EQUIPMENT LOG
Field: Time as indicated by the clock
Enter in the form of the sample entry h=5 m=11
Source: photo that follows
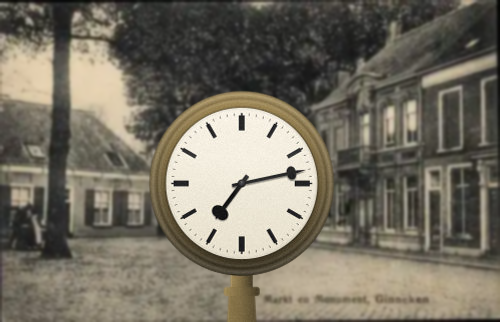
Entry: h=7 m=13
